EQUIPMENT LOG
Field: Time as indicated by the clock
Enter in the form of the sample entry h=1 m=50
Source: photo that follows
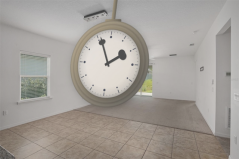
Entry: h=1 m=56
